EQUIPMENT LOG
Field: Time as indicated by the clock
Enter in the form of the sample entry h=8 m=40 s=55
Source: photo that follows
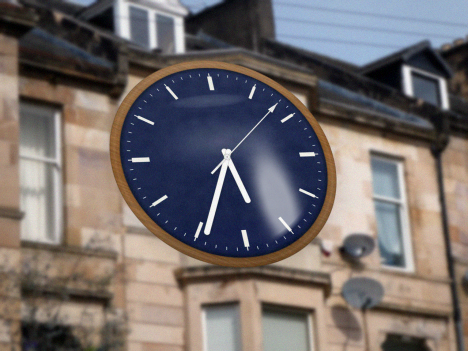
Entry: h=5 m=34 s=8
